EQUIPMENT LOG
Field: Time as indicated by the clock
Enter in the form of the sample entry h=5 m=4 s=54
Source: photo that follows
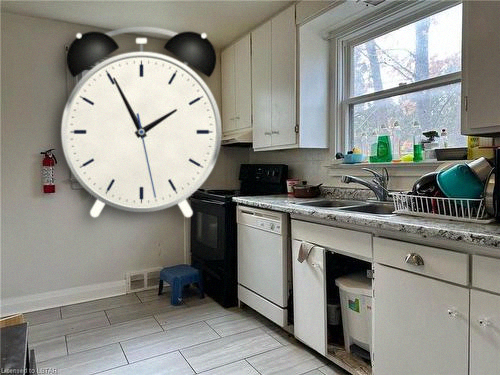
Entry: h=1 m=55 s=28
